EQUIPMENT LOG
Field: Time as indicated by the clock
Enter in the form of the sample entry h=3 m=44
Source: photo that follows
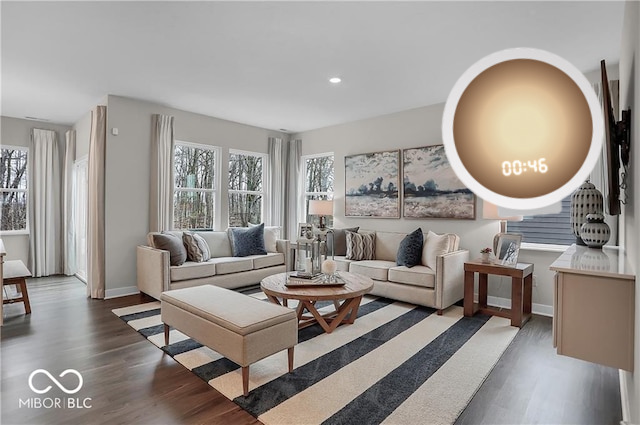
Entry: h=0 m=46
